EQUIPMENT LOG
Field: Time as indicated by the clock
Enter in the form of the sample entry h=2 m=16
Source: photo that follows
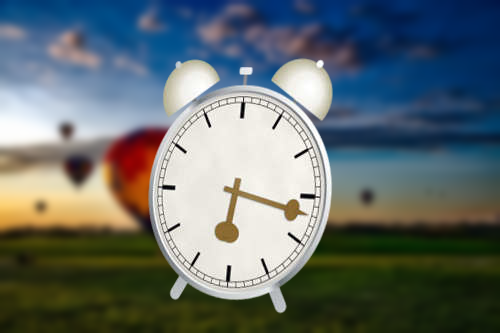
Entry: h=6 m=17
